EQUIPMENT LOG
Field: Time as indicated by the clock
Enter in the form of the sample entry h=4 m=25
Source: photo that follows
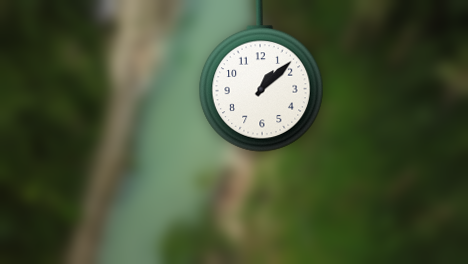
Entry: h=1 m=8
